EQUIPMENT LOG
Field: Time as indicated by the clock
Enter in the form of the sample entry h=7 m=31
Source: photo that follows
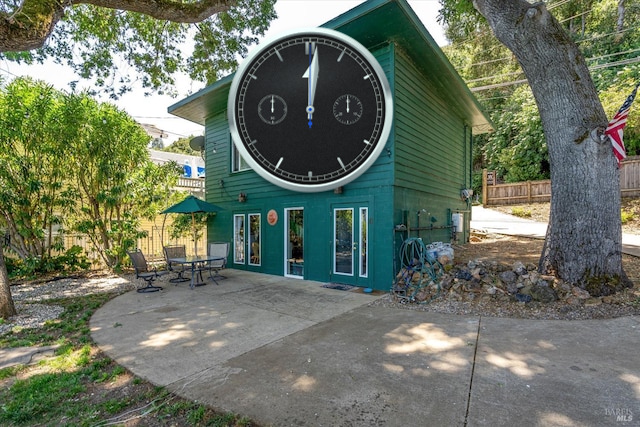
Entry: h=12 m=1
